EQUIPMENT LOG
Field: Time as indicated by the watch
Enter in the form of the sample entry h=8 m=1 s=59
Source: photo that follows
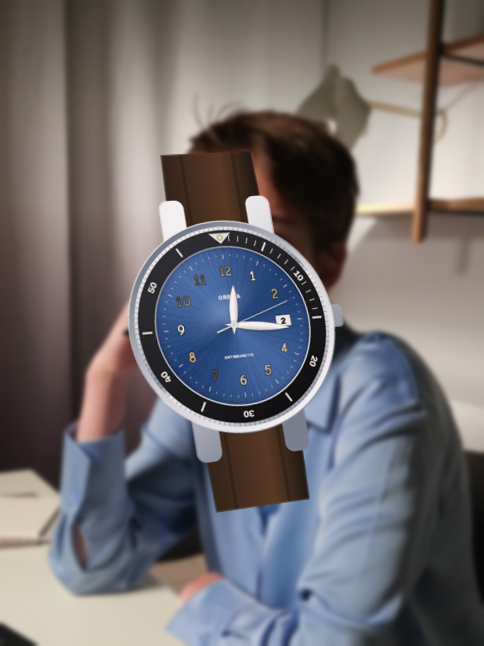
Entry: h=12 m=16 s=12
